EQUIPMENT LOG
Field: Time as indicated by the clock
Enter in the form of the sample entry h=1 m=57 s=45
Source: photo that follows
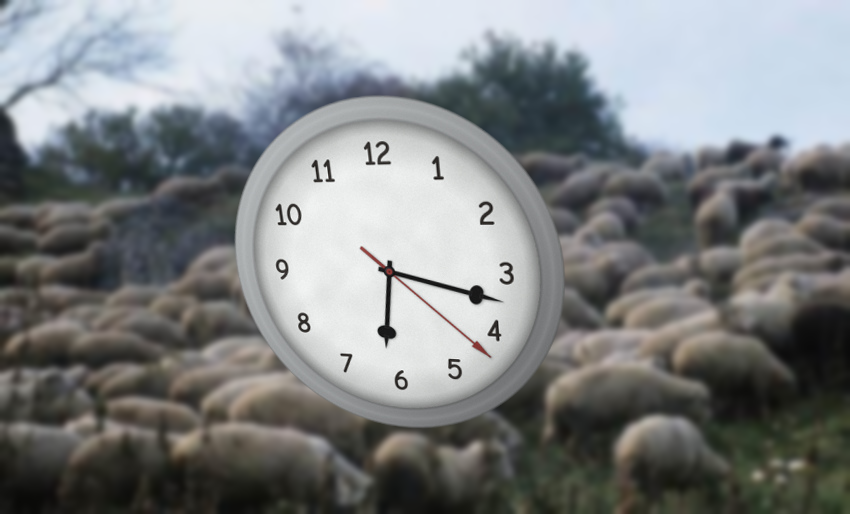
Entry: h=6 m=17 s=22
